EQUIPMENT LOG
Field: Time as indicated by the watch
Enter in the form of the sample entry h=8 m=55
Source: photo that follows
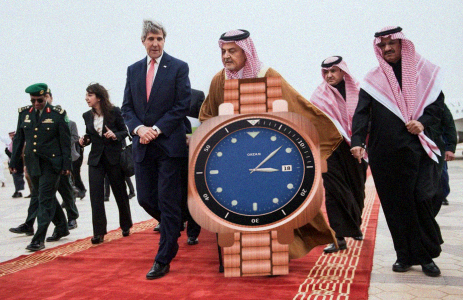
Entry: h=3 m=8
